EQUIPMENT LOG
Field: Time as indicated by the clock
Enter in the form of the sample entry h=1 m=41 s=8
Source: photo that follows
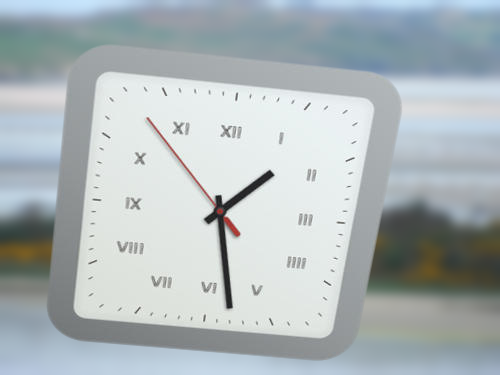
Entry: h=1 m=27 s=53
